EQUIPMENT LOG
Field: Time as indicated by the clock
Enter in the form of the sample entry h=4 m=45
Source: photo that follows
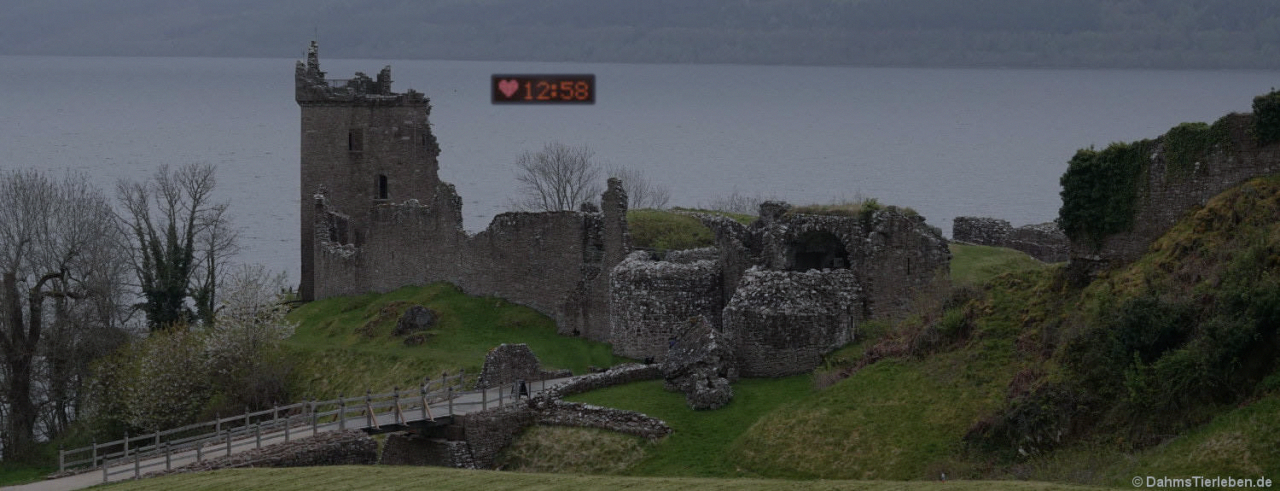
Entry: h=12 m=58
